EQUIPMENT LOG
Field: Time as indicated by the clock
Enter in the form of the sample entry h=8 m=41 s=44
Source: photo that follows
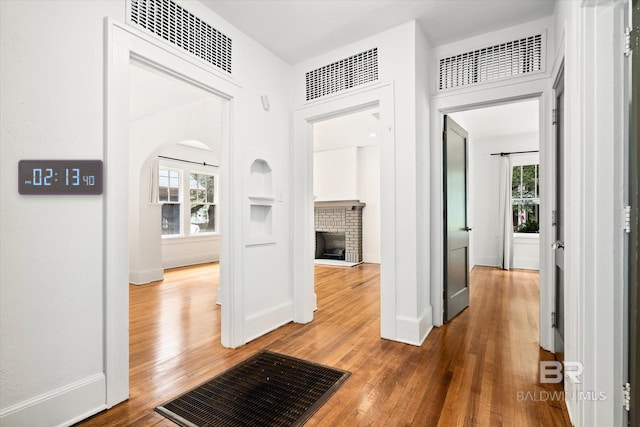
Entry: h=2 m=13 s=40
